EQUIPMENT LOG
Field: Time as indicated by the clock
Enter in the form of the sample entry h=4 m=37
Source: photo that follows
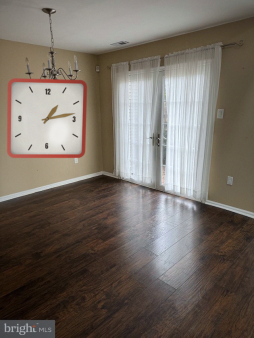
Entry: h=1 m=13
